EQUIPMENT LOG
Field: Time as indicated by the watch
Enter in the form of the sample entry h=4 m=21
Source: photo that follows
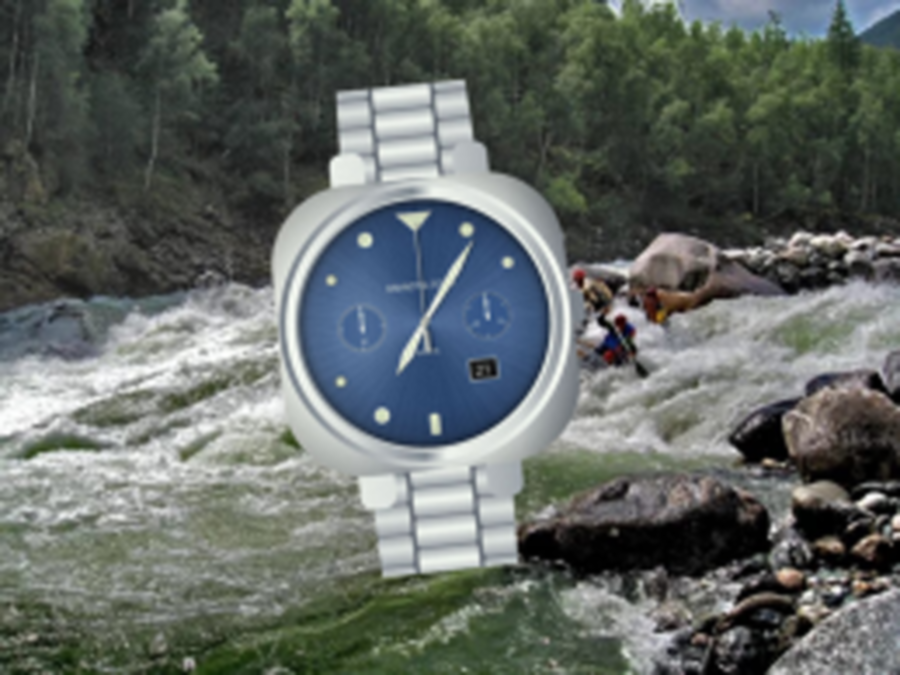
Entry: h=7 m=6
